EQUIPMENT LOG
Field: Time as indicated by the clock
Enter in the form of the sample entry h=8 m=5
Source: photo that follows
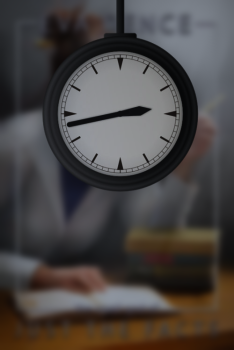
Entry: h=2 m=43
